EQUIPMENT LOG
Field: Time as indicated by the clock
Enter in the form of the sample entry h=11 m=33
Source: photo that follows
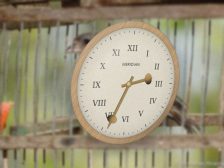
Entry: h=2 m=34
